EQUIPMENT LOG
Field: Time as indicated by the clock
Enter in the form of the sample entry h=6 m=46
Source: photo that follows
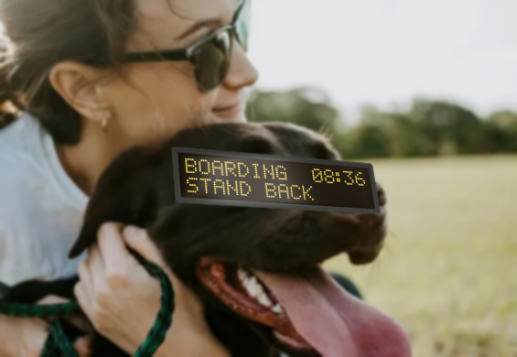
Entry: h=8 m=36
